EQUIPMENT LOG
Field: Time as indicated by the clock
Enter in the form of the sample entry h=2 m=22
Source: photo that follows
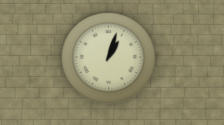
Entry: h=1 m=3
